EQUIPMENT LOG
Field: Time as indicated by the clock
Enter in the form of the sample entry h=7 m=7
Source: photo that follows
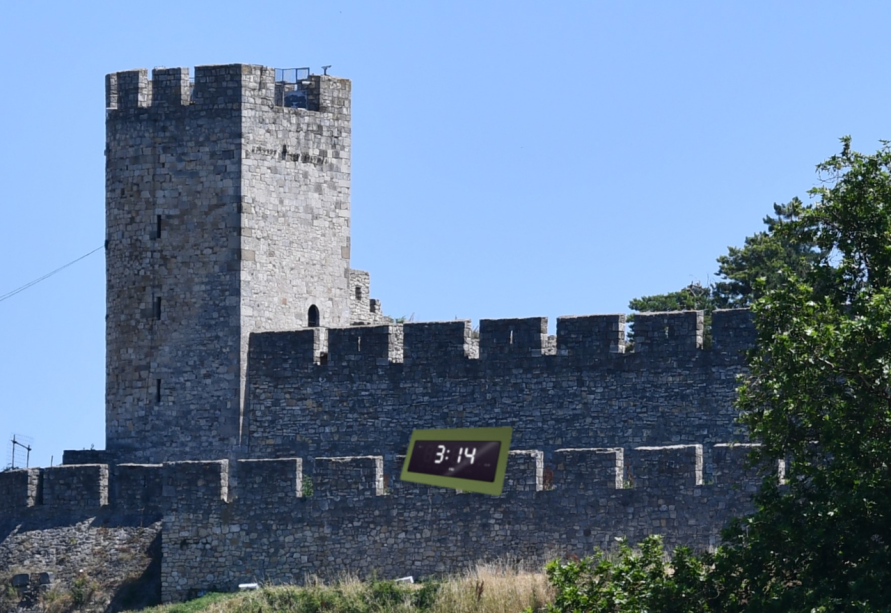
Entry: h=3 m=14
